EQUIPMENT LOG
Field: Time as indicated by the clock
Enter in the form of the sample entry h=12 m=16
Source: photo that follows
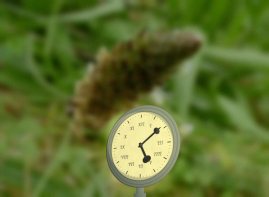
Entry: h=5 m=9
